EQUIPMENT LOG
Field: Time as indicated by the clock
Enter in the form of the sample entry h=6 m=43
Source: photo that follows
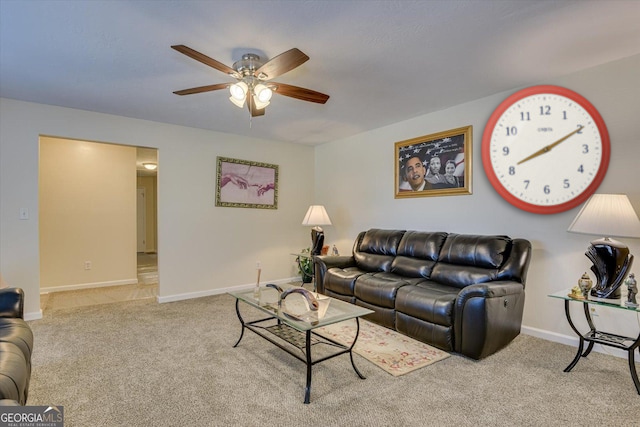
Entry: h=8 m=10
